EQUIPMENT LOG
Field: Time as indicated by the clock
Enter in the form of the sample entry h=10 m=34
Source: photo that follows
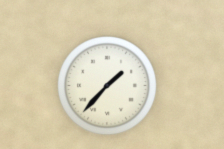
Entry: h=1 m=37
